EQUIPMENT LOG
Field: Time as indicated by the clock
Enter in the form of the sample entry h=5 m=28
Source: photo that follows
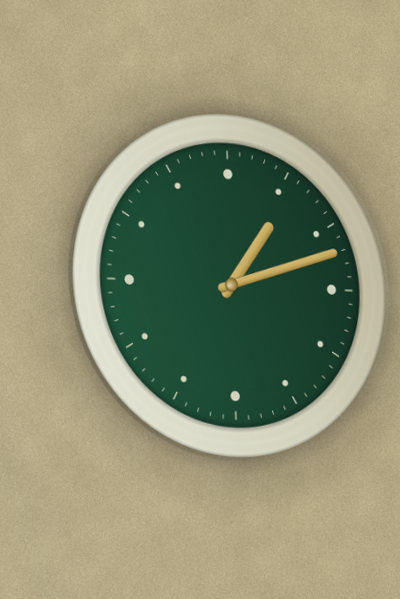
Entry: h=1 m=12
